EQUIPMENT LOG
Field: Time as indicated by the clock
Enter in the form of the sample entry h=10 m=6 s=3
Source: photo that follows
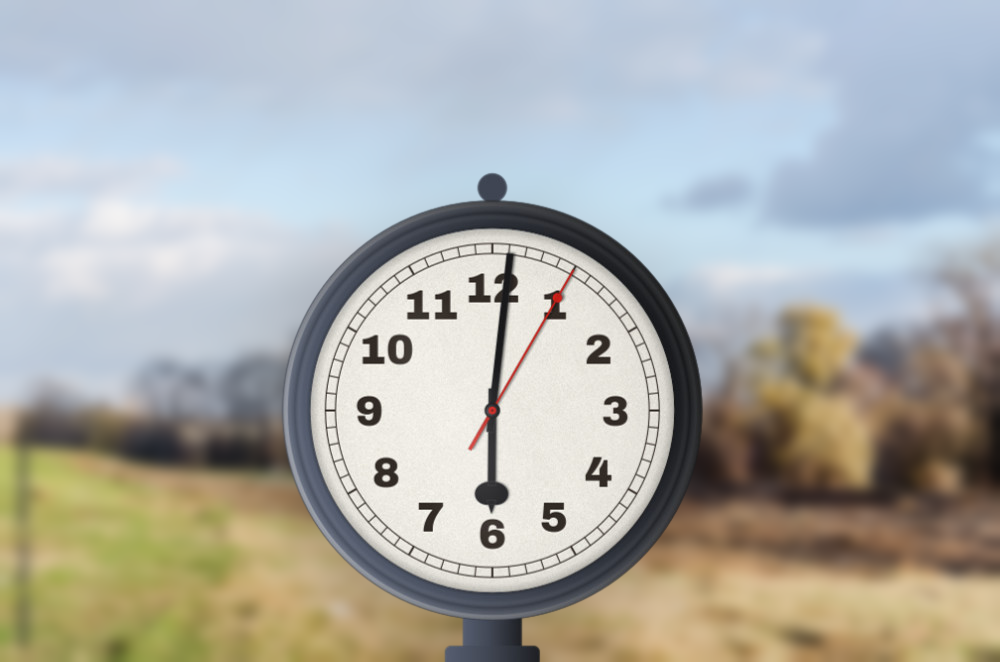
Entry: h=6 m=1 s=5
